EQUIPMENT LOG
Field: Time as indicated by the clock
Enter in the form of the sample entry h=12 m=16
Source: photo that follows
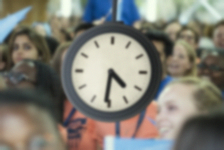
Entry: h=4 m=31
